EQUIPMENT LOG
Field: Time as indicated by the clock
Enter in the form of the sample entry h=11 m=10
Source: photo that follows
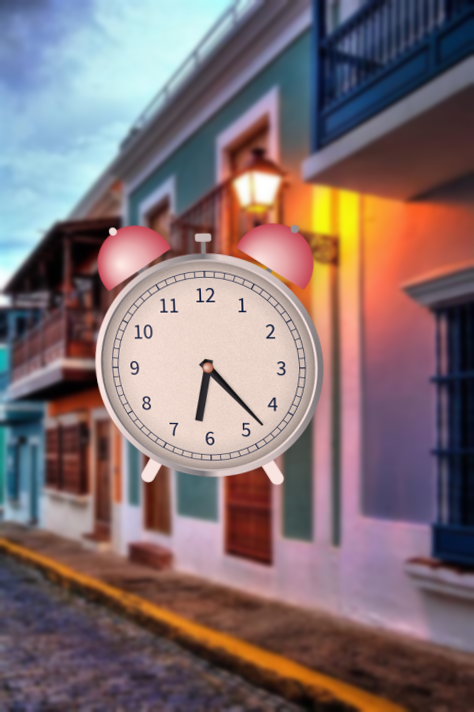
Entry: h=6 m=23
